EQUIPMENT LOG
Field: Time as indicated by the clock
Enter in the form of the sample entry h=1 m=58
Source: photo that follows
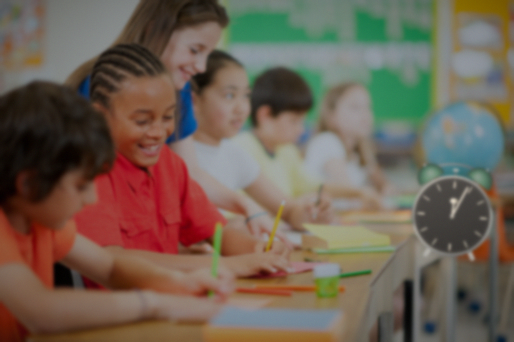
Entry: h=12 m=4
